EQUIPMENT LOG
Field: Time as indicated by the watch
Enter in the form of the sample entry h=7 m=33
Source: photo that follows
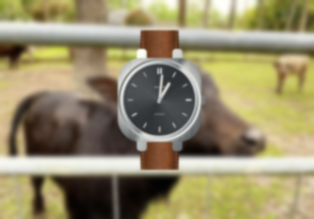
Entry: h=1 m=1
